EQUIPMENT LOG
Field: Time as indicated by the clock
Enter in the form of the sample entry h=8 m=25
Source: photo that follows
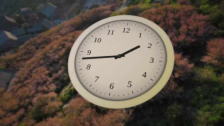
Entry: h=1 m=43
